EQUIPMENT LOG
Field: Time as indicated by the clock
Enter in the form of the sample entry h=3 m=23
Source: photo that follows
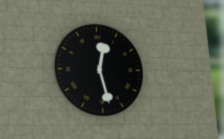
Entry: h=12 m=28
